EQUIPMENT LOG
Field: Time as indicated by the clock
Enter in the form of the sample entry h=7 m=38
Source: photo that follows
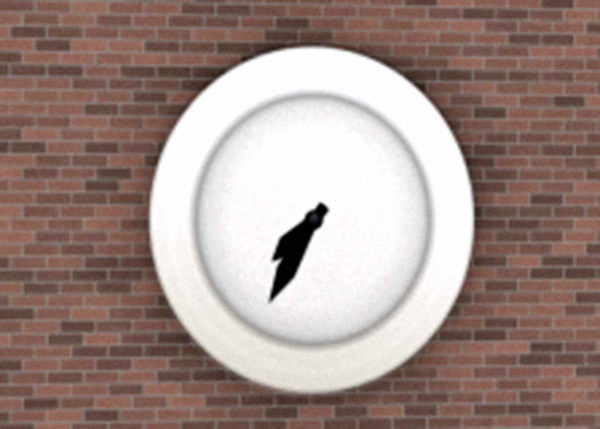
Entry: h=7 m=35
